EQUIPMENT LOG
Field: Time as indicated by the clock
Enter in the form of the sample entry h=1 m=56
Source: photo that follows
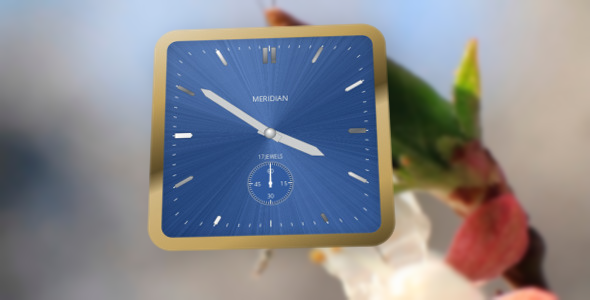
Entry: h=3 m=51
